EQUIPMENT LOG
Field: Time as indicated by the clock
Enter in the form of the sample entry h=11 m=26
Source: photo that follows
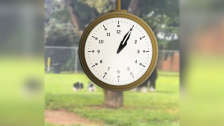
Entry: h=1 m=5
